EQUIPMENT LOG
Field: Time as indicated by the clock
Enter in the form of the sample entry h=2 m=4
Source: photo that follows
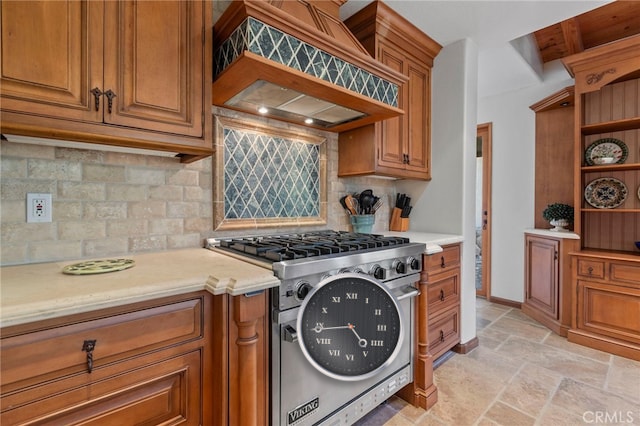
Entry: h=4 m=44
